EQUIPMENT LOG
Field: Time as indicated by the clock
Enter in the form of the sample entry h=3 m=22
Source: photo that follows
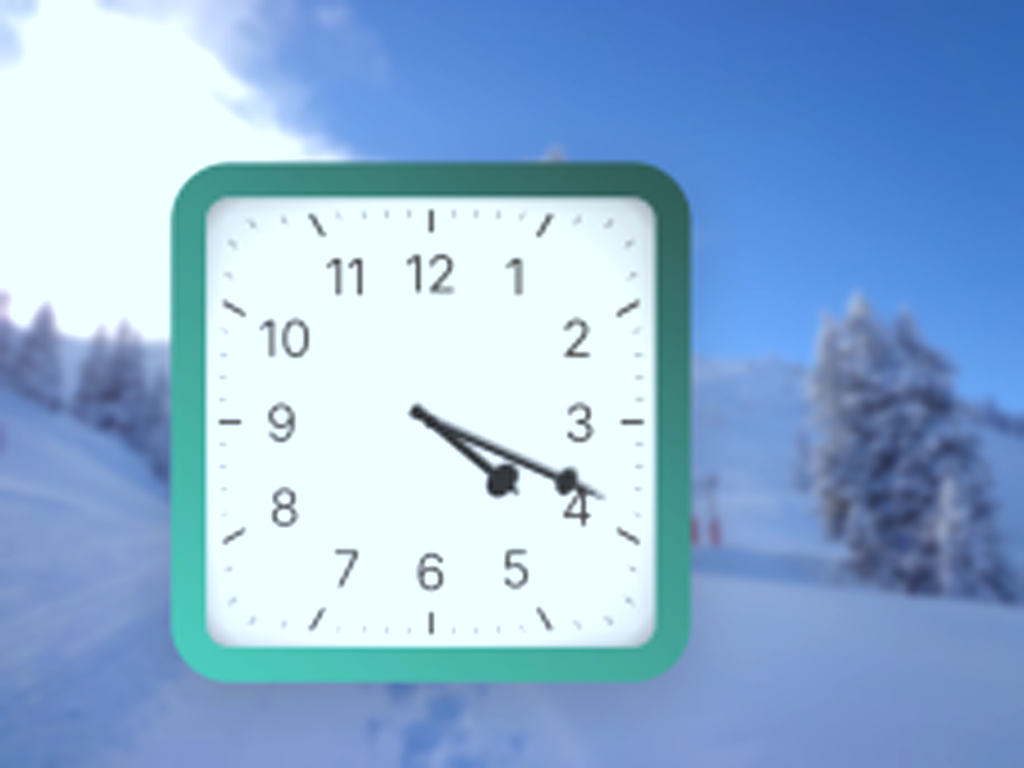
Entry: h=4 m=19
